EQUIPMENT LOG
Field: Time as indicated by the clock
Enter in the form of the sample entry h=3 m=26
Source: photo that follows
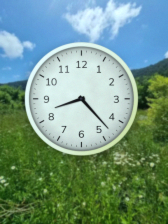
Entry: h=8 m=23
